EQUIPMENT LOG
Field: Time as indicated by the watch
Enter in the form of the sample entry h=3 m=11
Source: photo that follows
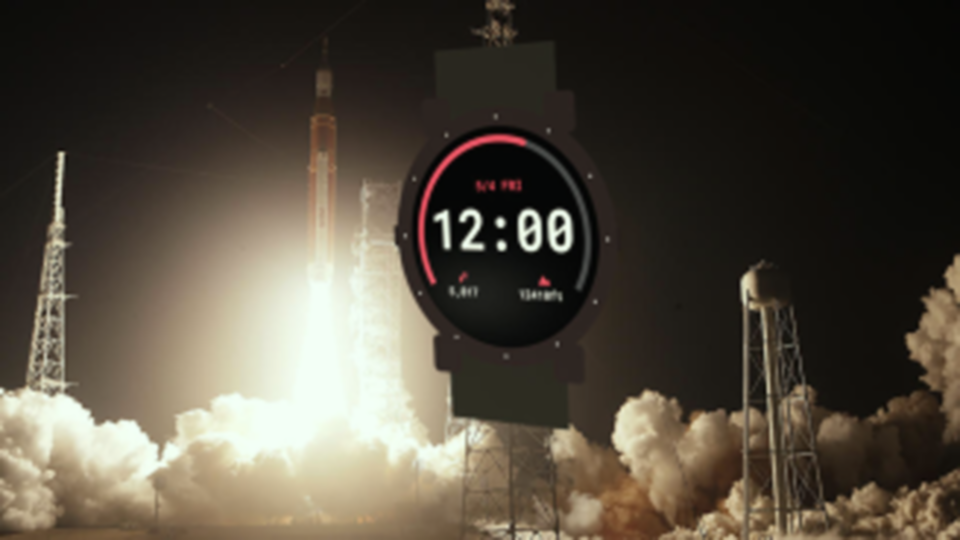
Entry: h=12 m=0
